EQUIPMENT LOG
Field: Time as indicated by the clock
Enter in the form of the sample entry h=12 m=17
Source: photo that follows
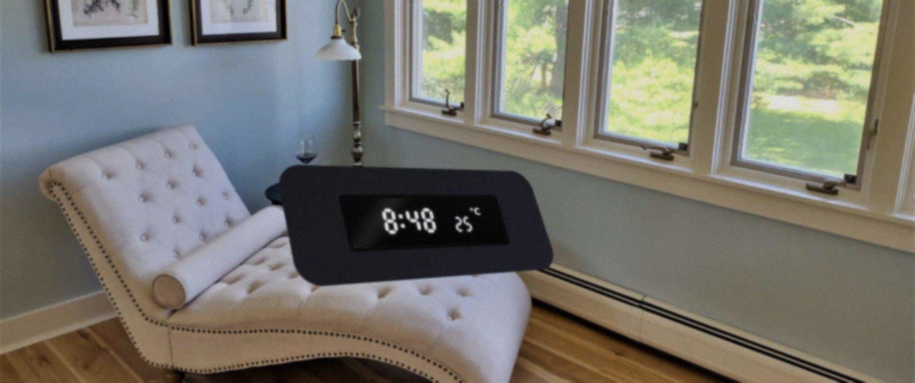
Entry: h=8 m=48
